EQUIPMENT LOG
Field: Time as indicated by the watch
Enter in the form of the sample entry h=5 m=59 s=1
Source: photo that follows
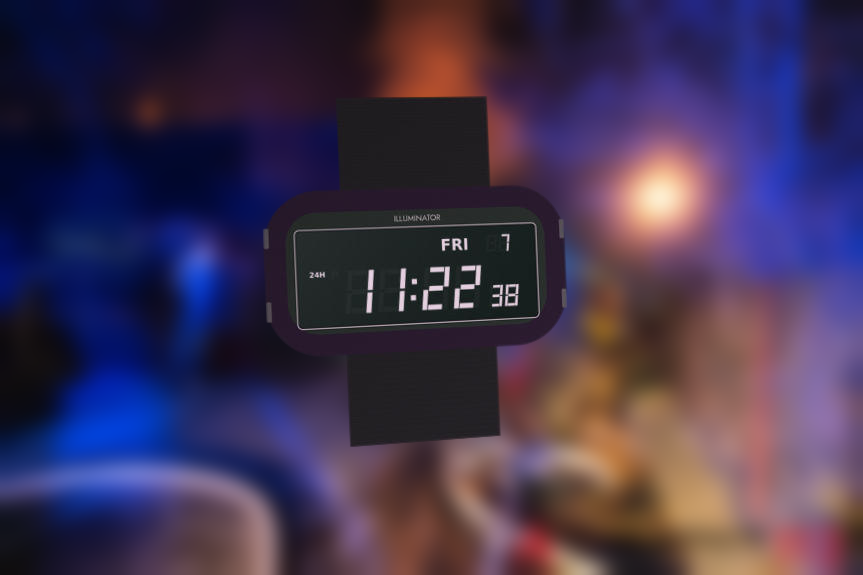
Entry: h=11 m=22 s=38
